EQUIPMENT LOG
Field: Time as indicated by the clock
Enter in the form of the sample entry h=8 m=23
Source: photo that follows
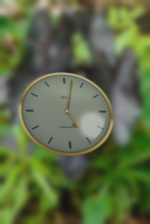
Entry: h=5 m=2
